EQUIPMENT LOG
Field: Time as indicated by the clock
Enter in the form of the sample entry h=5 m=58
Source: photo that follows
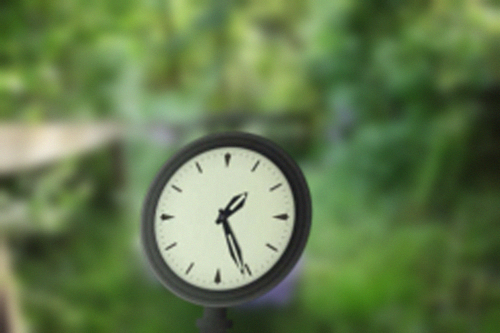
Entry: h=1 m=26
